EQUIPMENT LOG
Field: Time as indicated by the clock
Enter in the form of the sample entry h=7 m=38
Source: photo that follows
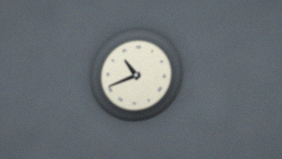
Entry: h=10 m=41
